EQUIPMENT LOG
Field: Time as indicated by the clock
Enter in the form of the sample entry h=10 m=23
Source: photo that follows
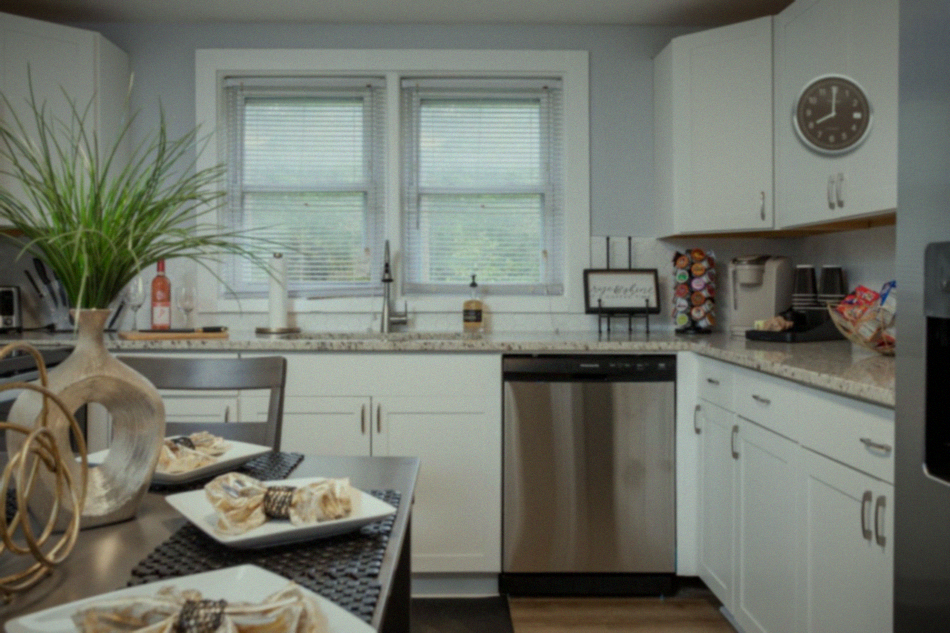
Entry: h=8 m=0
